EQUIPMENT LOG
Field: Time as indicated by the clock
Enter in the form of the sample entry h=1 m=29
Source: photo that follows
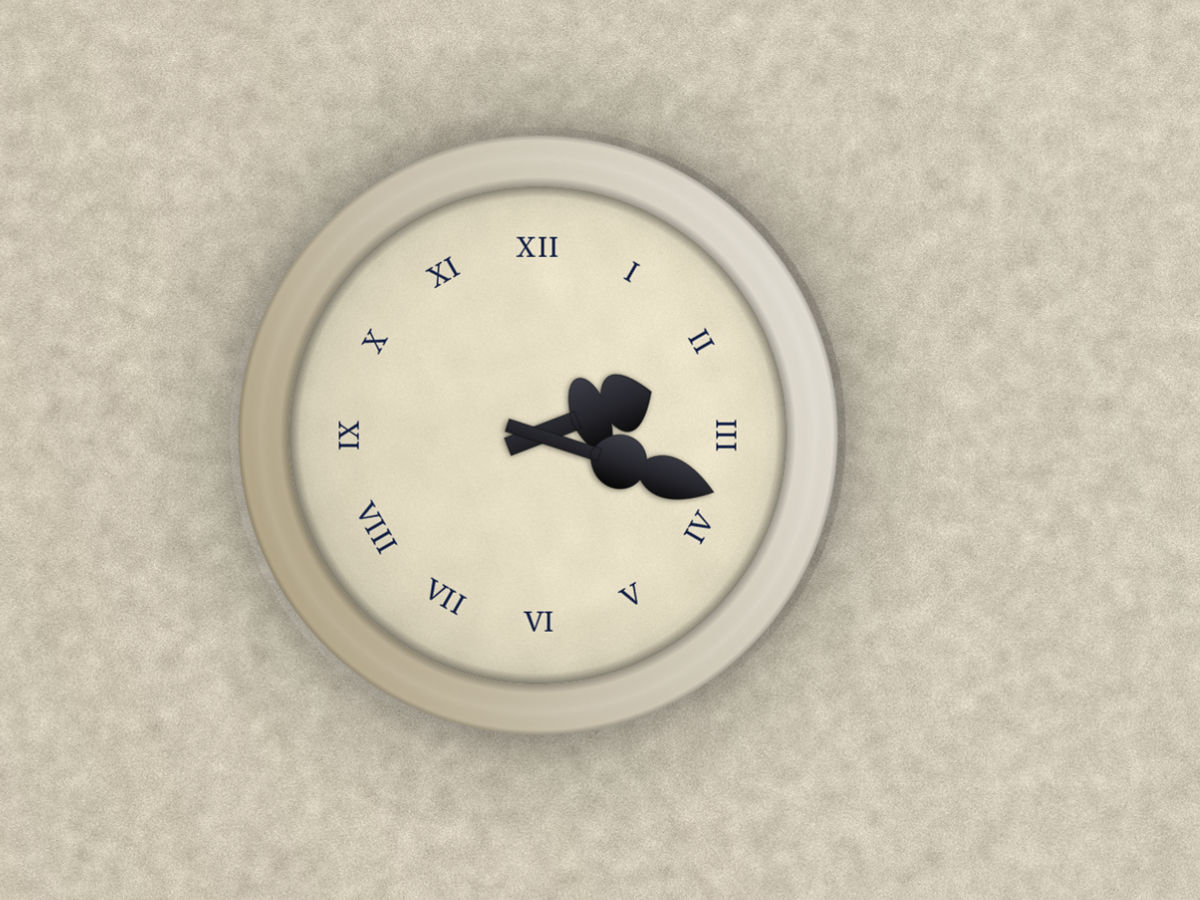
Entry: h=2 m=18
